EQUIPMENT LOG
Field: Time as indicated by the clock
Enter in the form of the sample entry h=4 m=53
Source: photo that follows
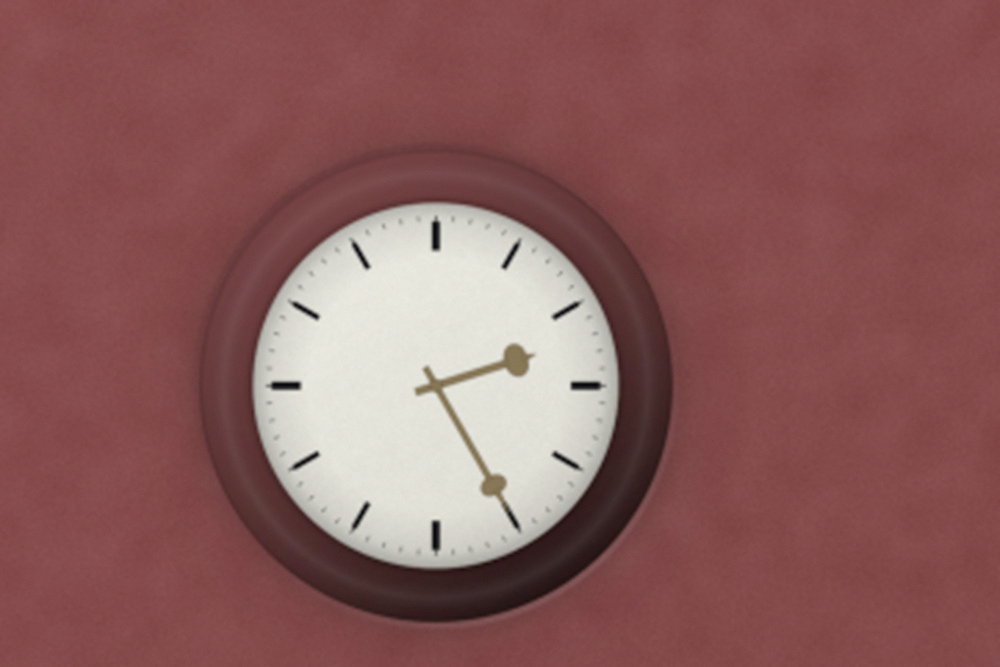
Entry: h=2 m=25
